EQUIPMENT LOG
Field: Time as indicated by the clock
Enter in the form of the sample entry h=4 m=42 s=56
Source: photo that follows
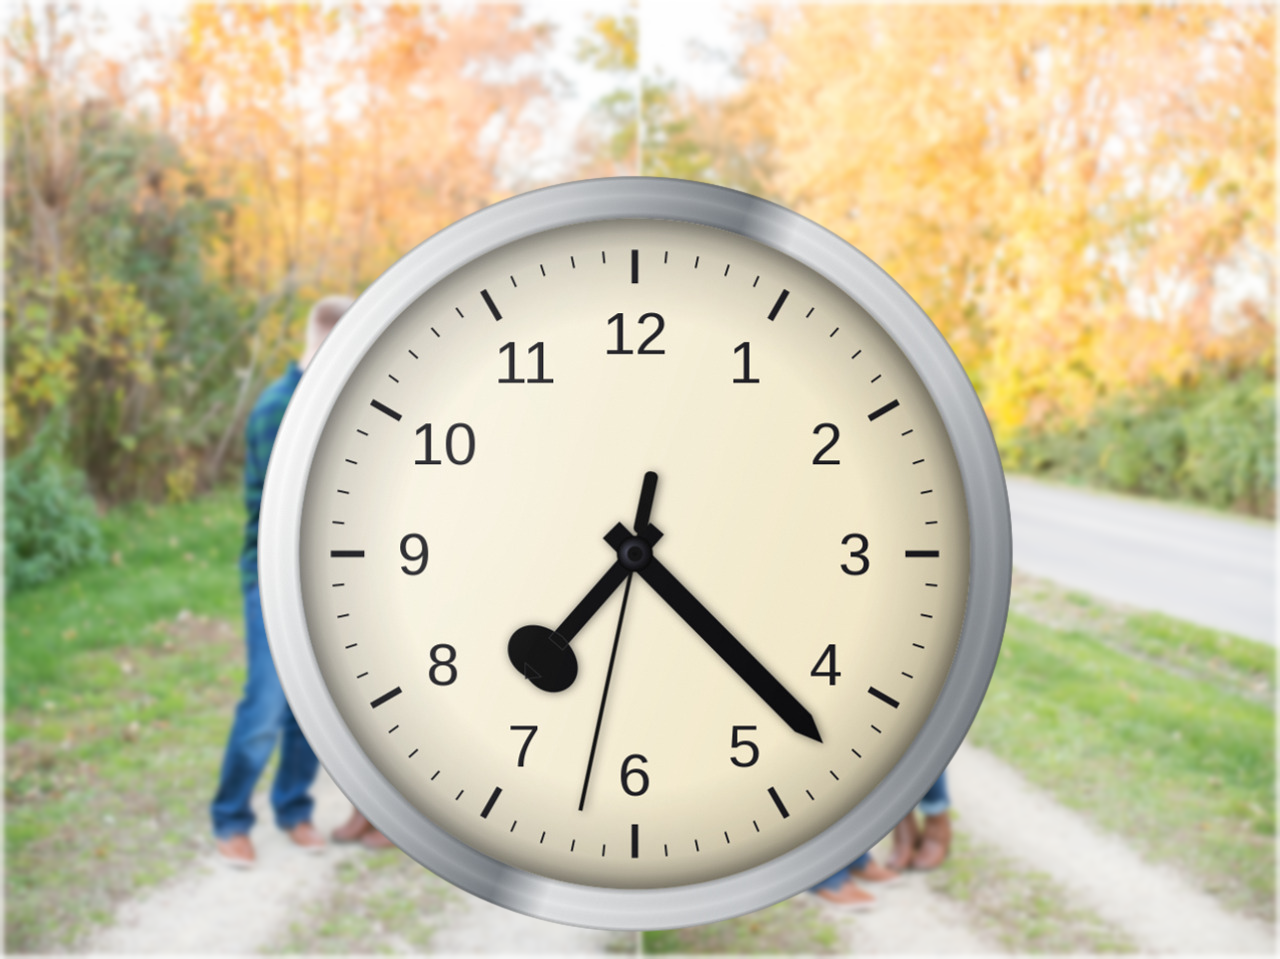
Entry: h=7 m=22 s=32
